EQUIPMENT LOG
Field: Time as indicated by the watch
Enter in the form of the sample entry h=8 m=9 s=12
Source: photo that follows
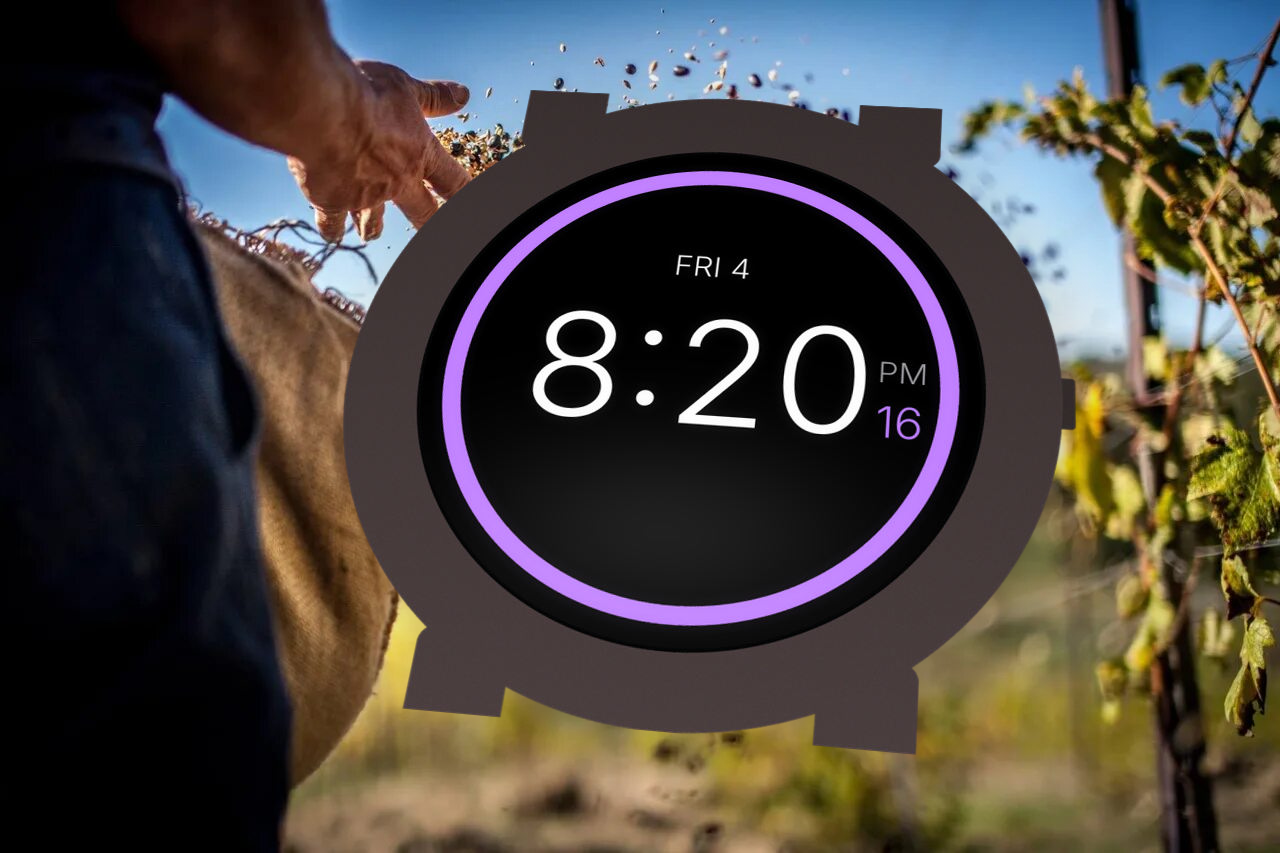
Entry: h=8 m=20 s=16
